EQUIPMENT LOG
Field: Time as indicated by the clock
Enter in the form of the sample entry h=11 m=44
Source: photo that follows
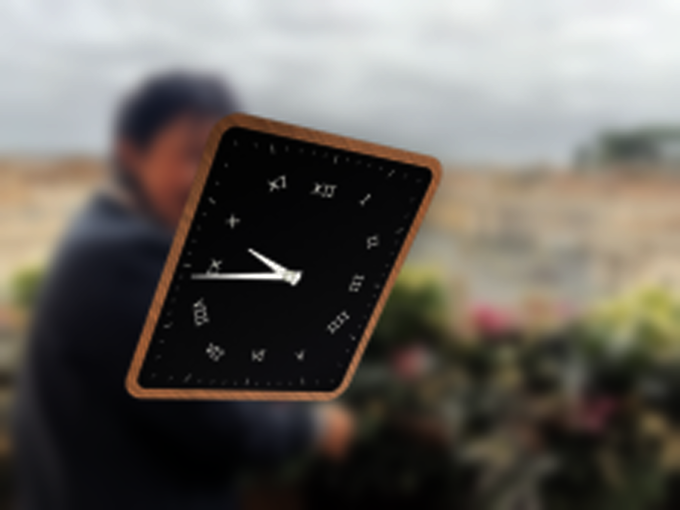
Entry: h=9 m=44
